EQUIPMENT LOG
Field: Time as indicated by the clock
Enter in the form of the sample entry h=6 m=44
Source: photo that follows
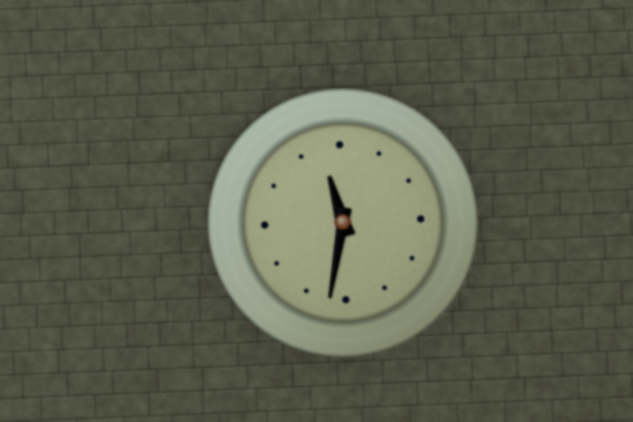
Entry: h=11 m=32
